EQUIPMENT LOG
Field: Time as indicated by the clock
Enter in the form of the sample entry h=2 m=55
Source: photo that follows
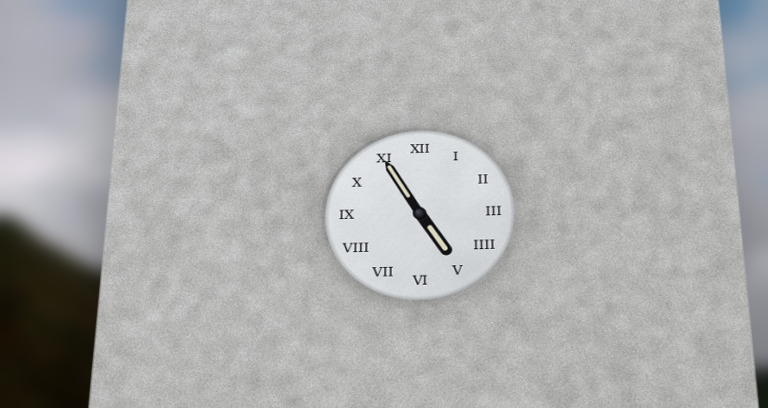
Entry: h=4 m=55
